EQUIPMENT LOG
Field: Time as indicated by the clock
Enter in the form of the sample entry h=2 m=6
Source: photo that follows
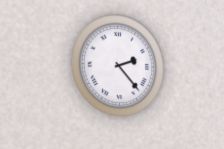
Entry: h=2 m=23
